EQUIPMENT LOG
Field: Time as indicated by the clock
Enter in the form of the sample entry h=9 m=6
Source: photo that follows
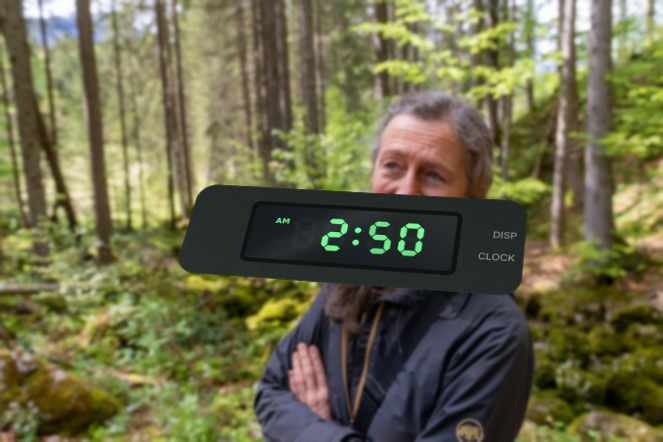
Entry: h=2 m=50
